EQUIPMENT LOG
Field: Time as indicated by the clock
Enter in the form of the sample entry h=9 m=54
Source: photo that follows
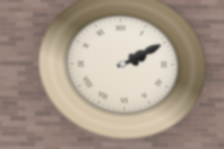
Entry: h=2 m=10
